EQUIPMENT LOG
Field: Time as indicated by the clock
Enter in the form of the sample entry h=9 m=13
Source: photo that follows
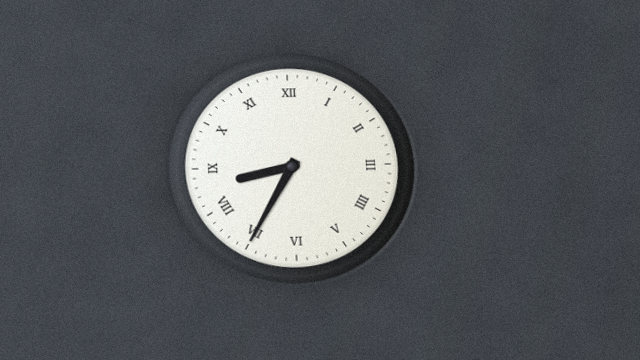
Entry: h=8 m=35
